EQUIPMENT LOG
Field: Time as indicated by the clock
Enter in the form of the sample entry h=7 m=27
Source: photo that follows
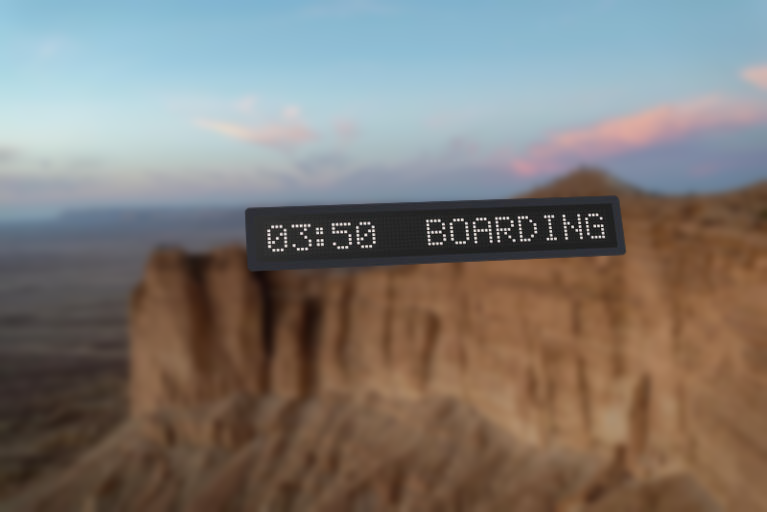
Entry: h=3 m=50
